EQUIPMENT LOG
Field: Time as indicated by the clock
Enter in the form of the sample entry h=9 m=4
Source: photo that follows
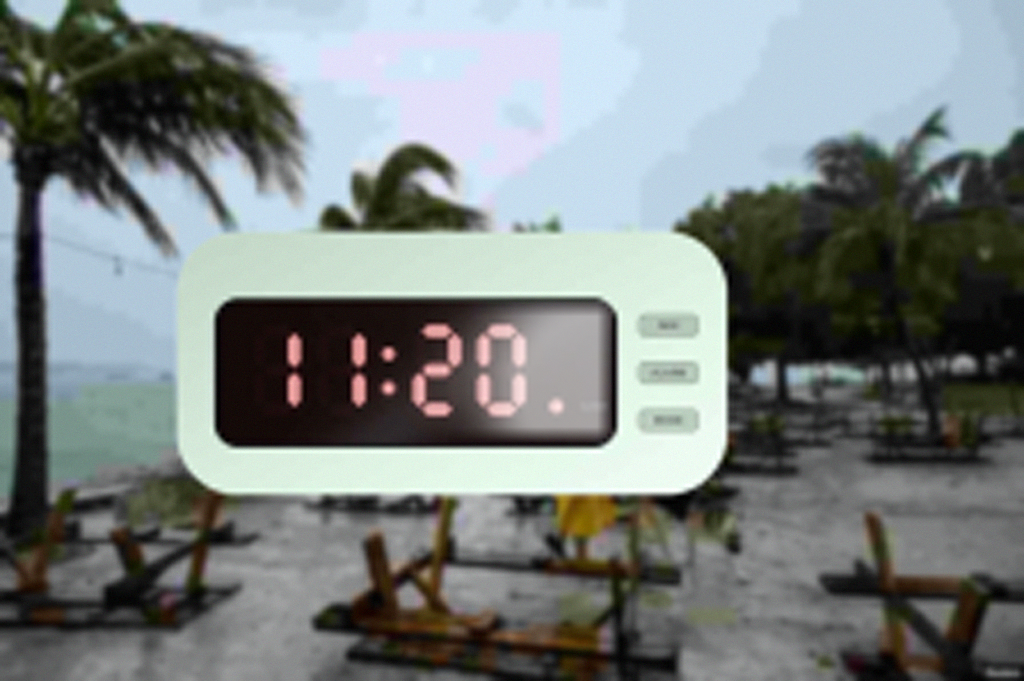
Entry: h=11 m=20
